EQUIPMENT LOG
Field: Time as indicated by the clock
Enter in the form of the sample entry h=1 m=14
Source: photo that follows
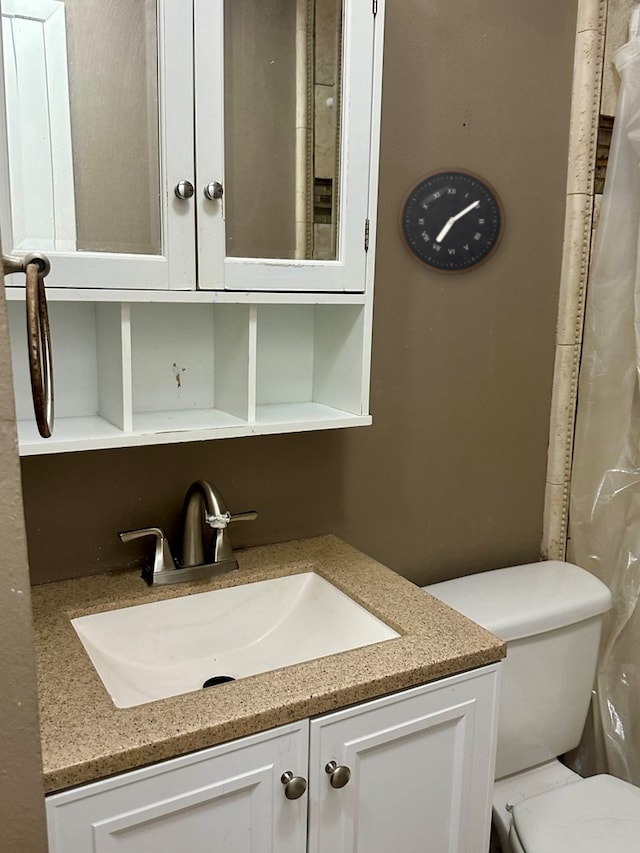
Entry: h=7 m=9
